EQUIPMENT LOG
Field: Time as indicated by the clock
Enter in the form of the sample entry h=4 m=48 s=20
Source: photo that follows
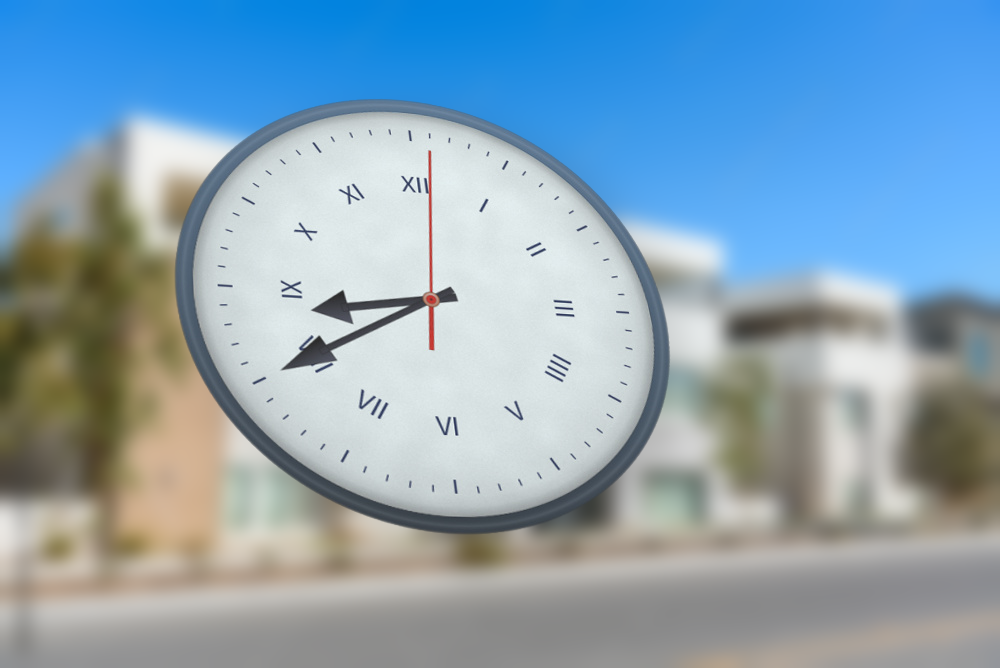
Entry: h=8 m=40 s=1
